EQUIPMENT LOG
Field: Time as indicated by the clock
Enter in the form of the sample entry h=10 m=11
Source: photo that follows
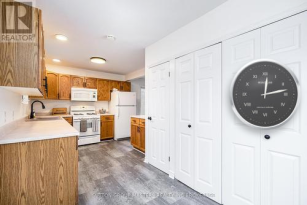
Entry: h=12 m=13
